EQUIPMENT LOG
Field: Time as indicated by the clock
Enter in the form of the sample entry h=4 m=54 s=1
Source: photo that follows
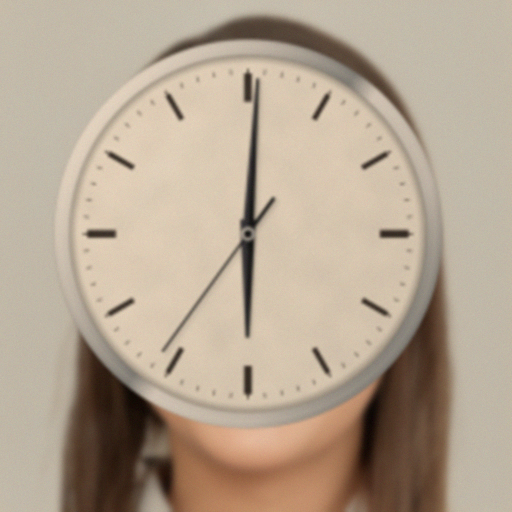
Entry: h=6 m=0 s=36
